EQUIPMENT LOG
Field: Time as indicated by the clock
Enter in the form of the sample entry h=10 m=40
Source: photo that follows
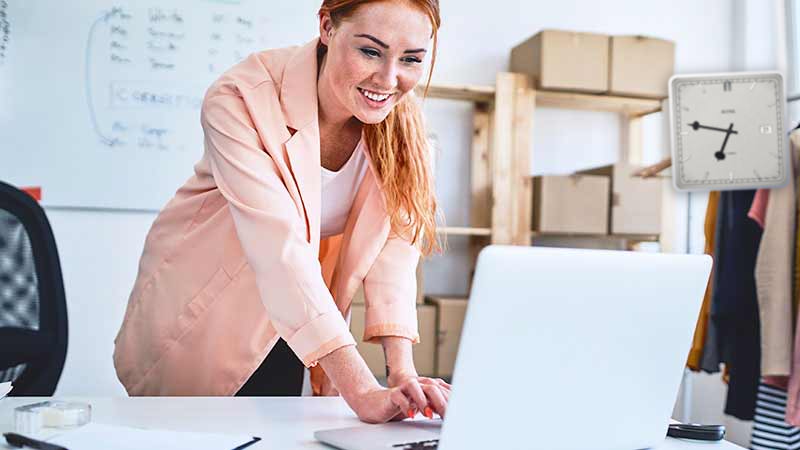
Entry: h=6 m=47
